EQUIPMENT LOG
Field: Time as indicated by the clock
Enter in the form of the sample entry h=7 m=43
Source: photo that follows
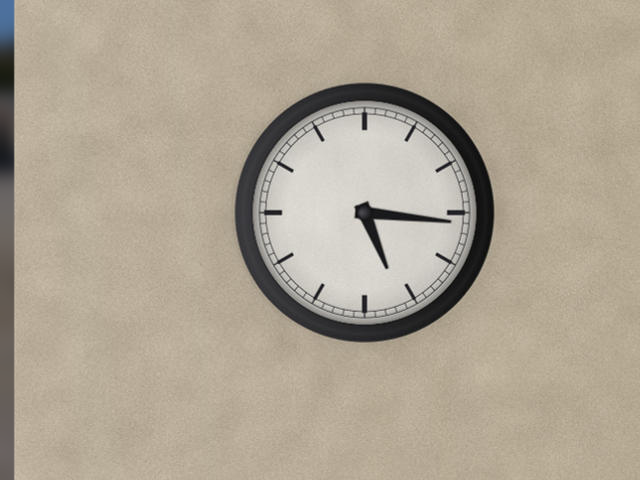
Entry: h=5 m=16
